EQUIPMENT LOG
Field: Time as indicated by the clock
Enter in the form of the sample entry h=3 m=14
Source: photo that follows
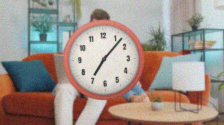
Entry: h=7 m=7
